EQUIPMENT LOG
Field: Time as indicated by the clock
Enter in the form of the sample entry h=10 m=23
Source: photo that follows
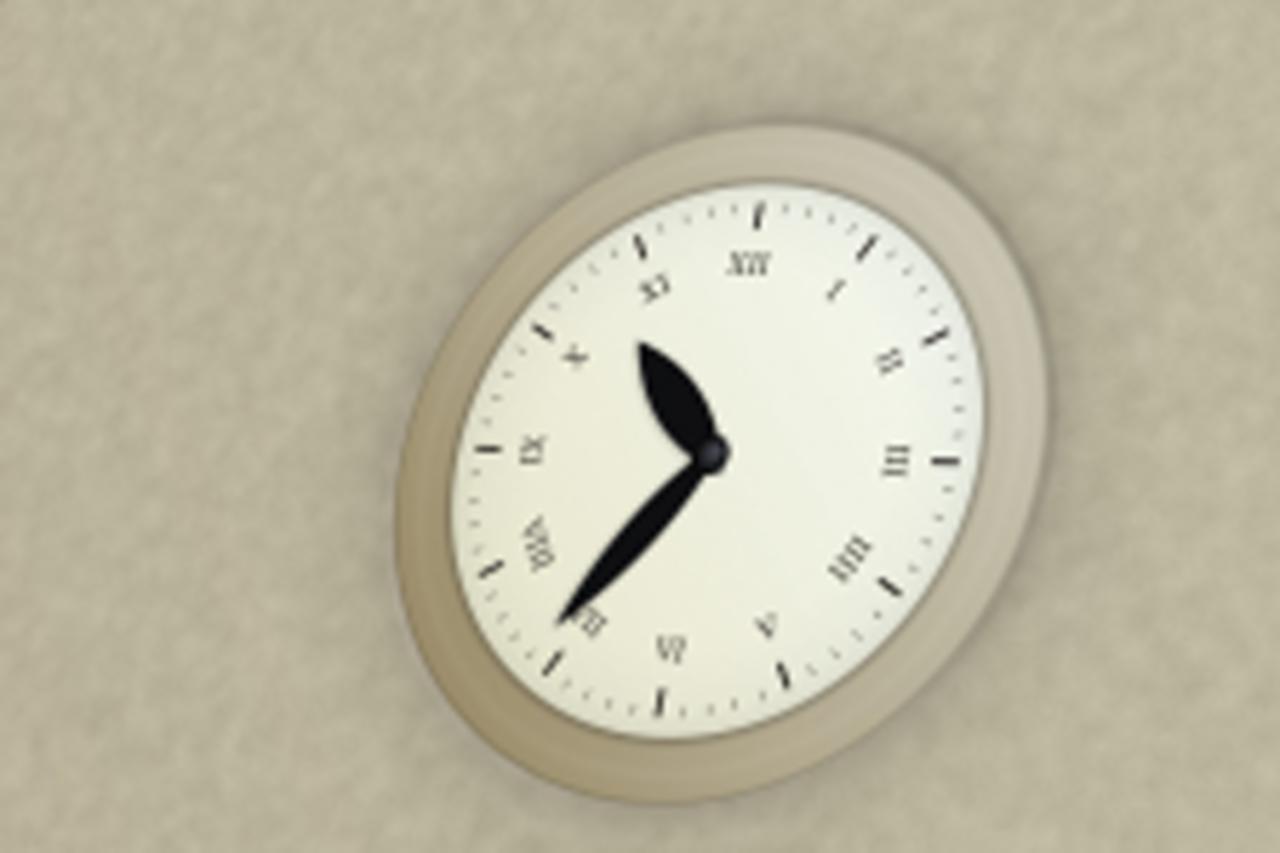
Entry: h=10 m=36
